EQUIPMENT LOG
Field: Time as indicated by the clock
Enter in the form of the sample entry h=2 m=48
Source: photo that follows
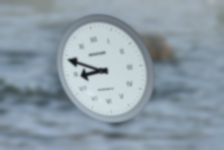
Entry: h=8 m=49
